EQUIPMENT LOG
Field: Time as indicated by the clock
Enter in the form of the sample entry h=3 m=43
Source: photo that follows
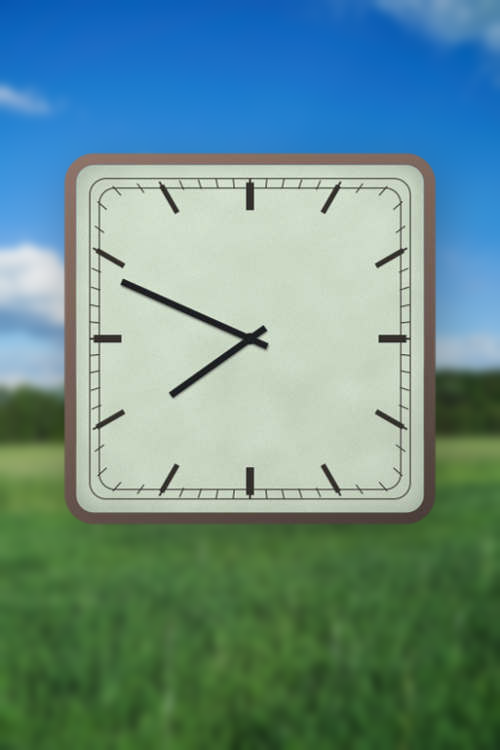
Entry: h=7 m=49
